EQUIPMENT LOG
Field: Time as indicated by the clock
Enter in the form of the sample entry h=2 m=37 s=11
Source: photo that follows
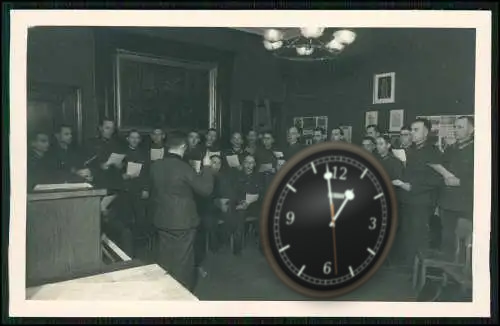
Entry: h=12 m=57 s=28
